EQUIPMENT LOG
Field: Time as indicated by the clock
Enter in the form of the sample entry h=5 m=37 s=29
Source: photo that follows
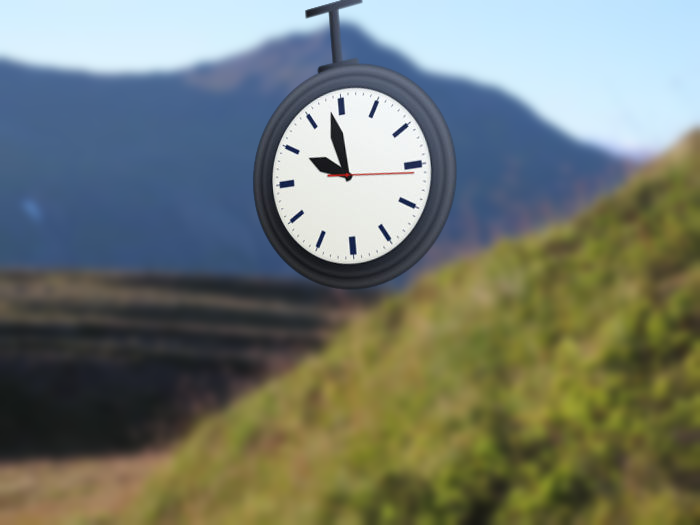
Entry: h=9 m=58 s=16
